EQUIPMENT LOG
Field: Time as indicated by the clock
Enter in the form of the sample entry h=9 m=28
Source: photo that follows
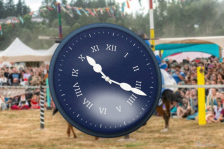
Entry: h=10 m=17
